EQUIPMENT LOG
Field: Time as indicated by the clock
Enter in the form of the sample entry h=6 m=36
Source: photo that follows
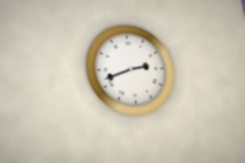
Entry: h=2 m=42
